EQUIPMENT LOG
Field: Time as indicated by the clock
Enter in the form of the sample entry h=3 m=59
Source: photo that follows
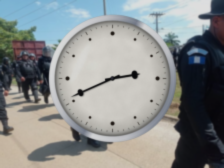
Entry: h=2 m=41
